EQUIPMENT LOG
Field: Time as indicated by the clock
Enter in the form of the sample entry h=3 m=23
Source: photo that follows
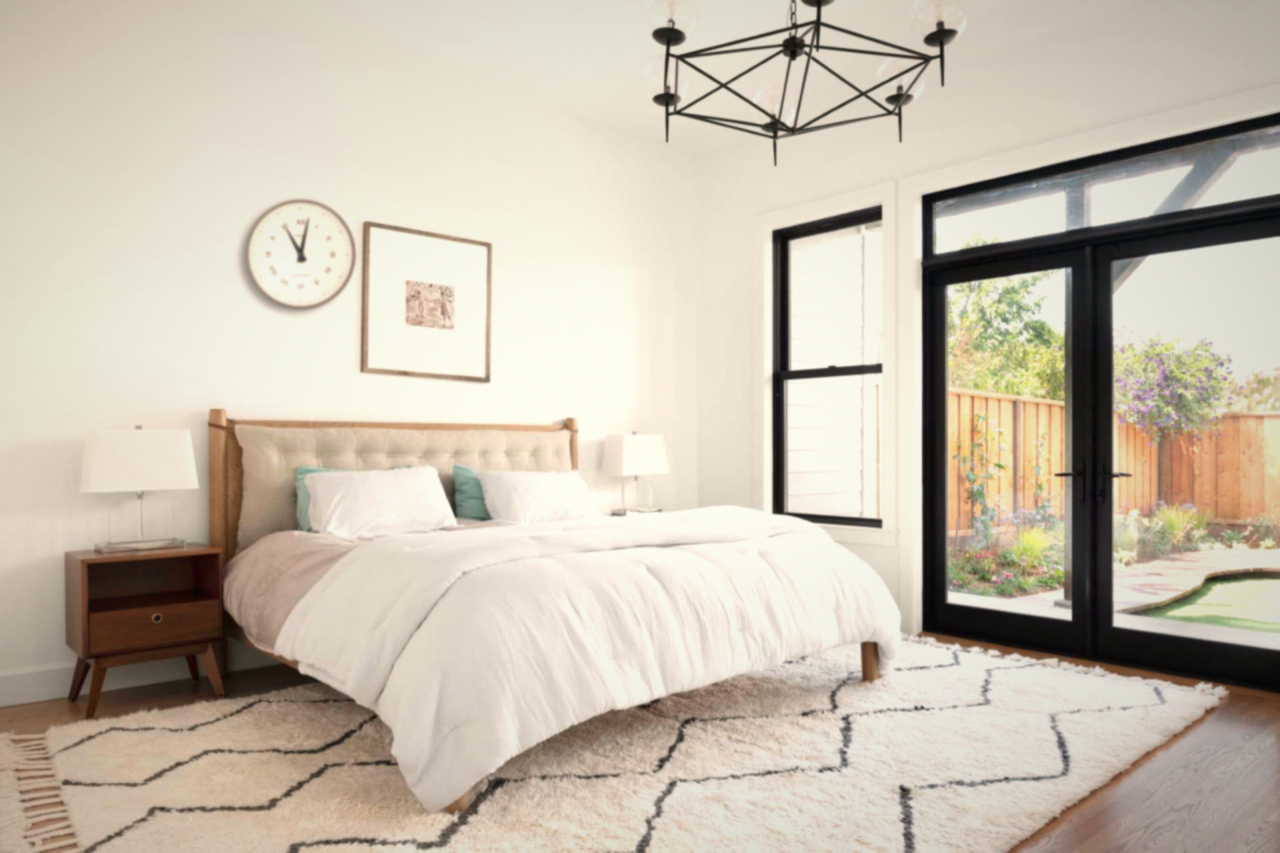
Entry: h=11 m=2
